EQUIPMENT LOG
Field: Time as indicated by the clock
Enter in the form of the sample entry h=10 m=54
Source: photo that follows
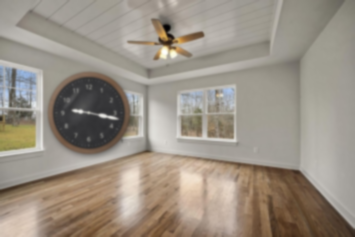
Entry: h=9 m=17
